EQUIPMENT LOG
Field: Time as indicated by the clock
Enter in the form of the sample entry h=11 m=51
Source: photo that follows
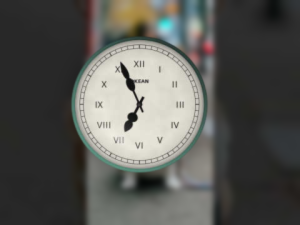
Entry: h=6 m=56
